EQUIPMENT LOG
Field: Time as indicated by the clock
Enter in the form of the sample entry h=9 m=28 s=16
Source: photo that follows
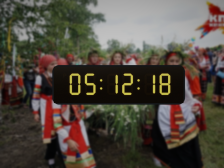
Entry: h=5 m=12 s=18
